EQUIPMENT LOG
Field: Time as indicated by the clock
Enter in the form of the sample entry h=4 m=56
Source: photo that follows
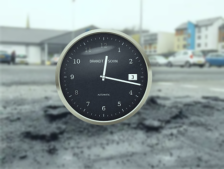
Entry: h=12 m=17
